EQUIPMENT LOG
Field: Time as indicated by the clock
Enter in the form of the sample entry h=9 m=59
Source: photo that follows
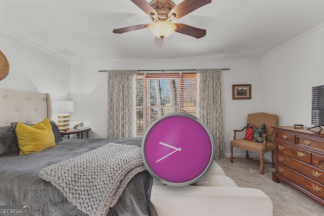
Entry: h=9 m=40
